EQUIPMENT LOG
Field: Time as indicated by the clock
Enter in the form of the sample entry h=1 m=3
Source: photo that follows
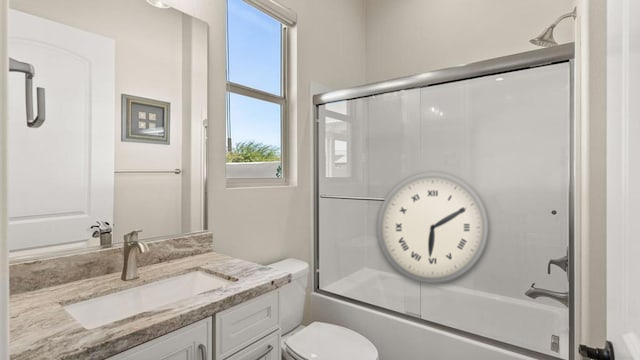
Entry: h=6 m=10
